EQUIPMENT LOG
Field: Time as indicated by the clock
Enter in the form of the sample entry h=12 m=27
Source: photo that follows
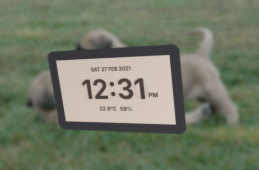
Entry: h=12 m=31
